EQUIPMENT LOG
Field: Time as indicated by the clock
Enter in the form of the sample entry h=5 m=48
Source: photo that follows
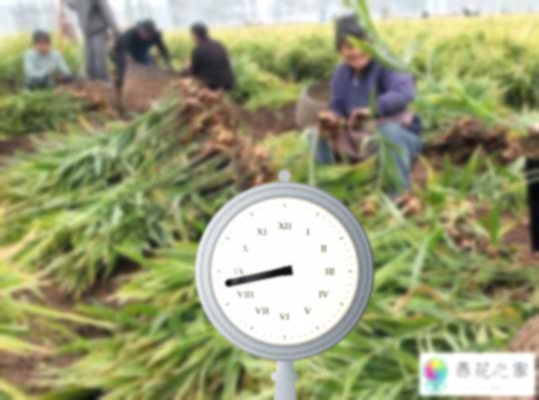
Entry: h=8 m=43
